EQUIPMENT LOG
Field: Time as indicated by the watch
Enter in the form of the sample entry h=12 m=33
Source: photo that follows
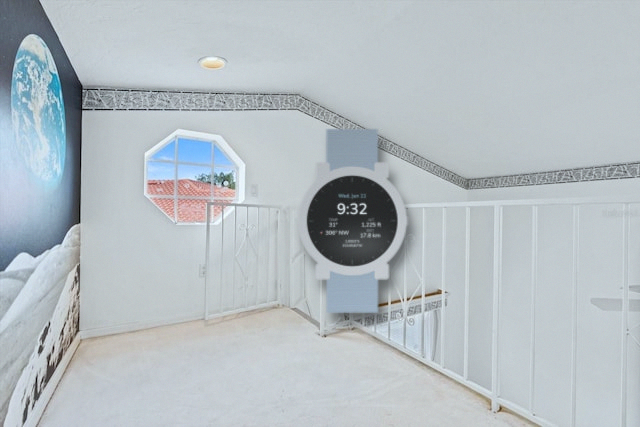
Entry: h=9 m=32
